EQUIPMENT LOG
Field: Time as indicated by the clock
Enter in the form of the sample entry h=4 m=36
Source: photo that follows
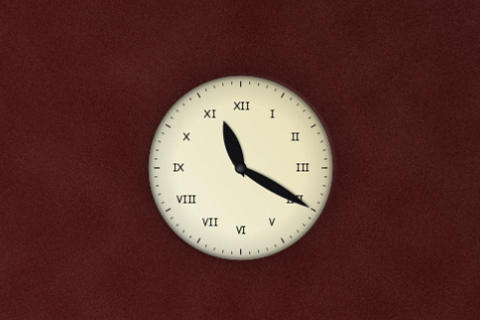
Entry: h=11 m=20
